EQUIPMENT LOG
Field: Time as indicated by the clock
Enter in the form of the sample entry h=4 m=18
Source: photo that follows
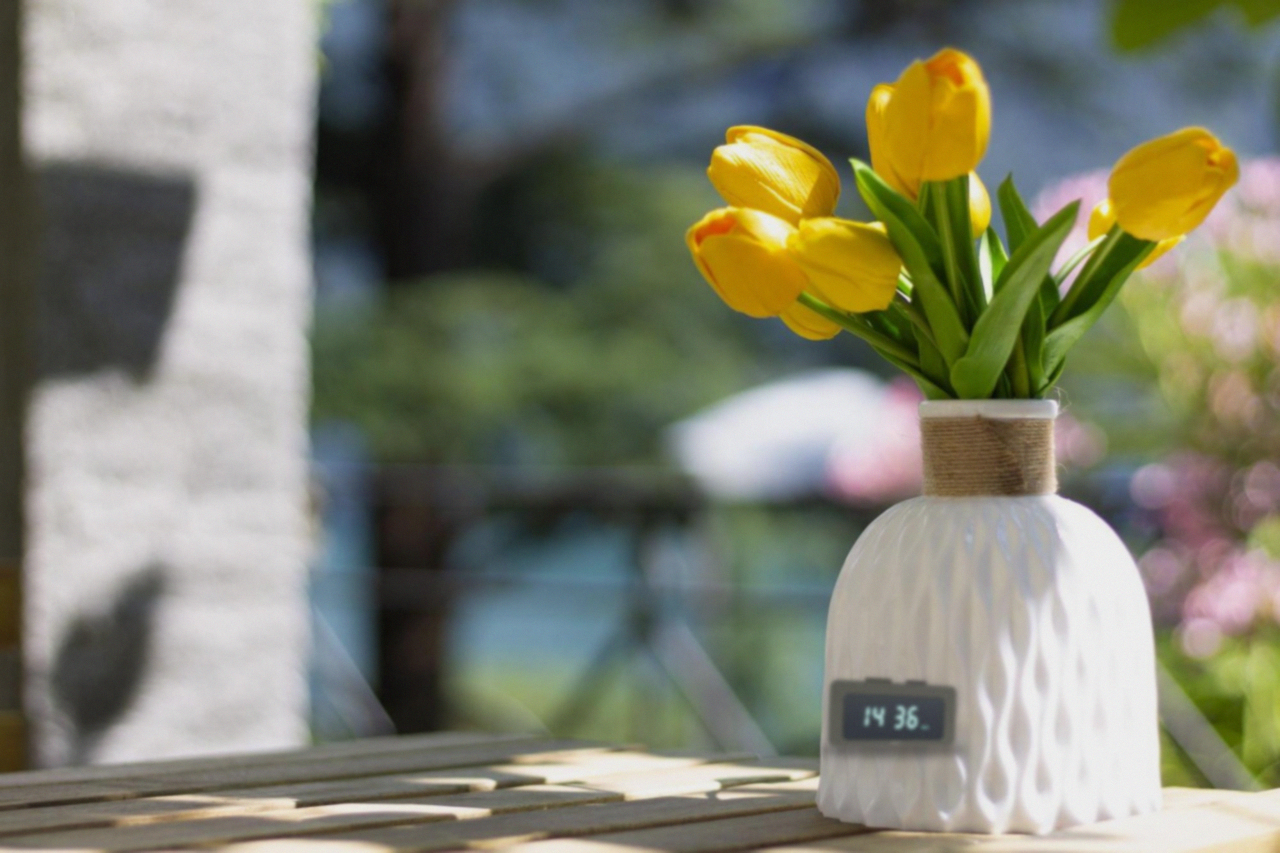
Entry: h=14 m=36
